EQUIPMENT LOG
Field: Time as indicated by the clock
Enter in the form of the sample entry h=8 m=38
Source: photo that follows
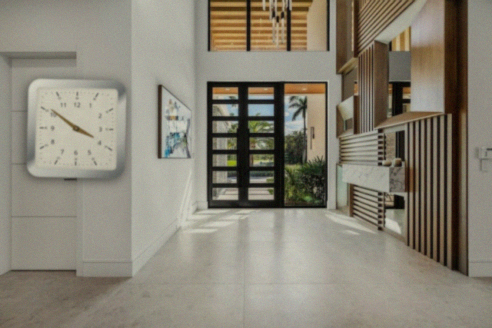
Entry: h=3 m=51
